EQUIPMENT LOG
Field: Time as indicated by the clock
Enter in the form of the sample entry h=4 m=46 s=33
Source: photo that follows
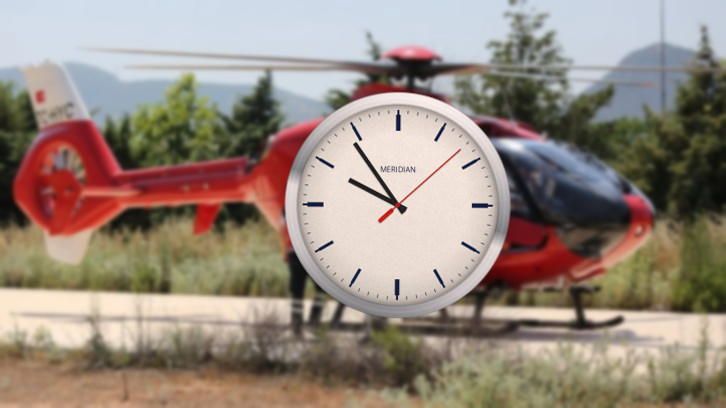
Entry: h=9 m=54 s=8
